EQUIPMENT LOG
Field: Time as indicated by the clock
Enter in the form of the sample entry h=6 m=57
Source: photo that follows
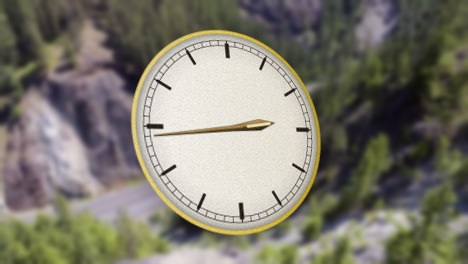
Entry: h=2 m=44
